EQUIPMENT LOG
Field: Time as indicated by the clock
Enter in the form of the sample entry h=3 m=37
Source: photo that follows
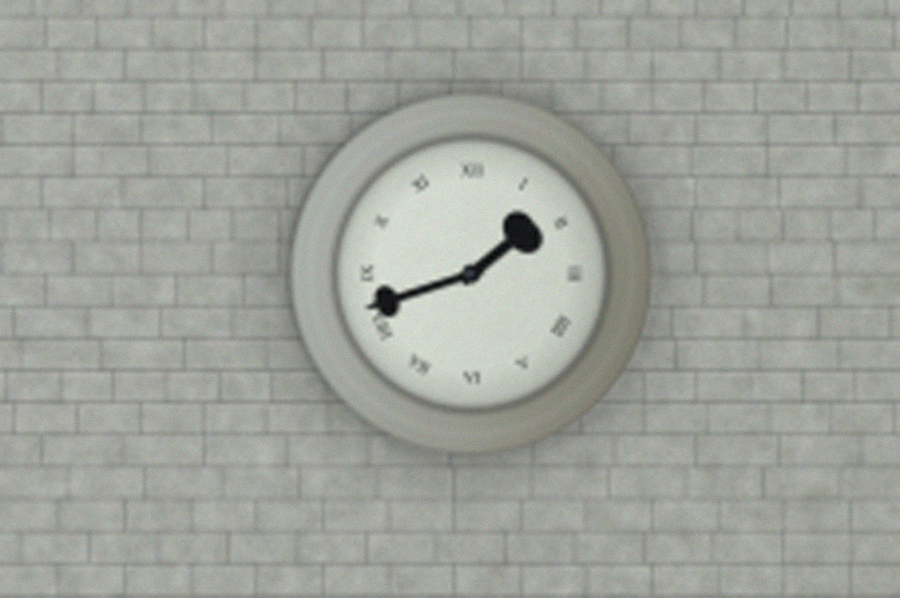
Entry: h=1 m=42
